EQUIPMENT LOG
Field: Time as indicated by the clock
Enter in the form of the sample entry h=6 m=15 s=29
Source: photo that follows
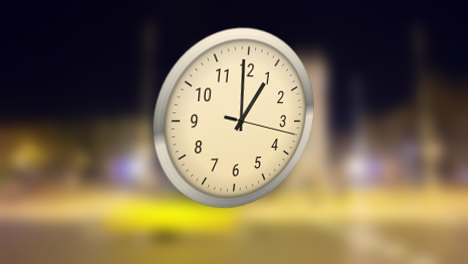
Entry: h=12 m=59 s=17
